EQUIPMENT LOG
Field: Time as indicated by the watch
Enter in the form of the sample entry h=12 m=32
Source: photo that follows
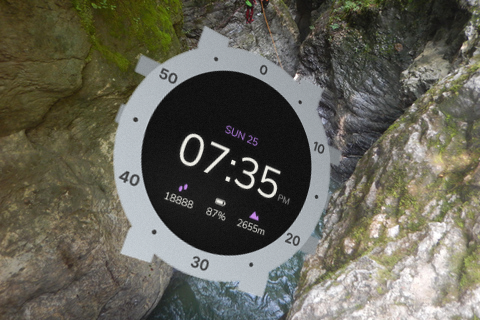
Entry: h=7 m=35
